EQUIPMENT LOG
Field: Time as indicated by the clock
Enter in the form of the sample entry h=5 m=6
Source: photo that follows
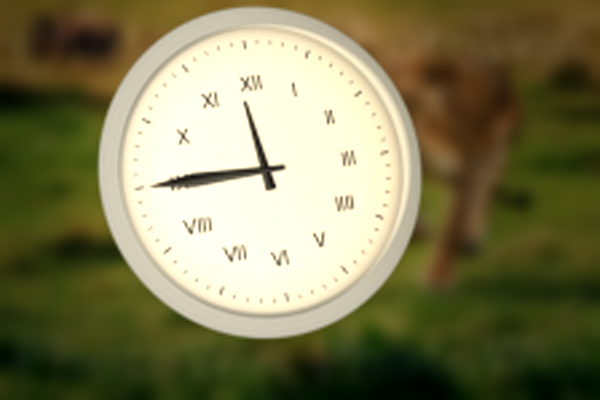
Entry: h=11 m=45
